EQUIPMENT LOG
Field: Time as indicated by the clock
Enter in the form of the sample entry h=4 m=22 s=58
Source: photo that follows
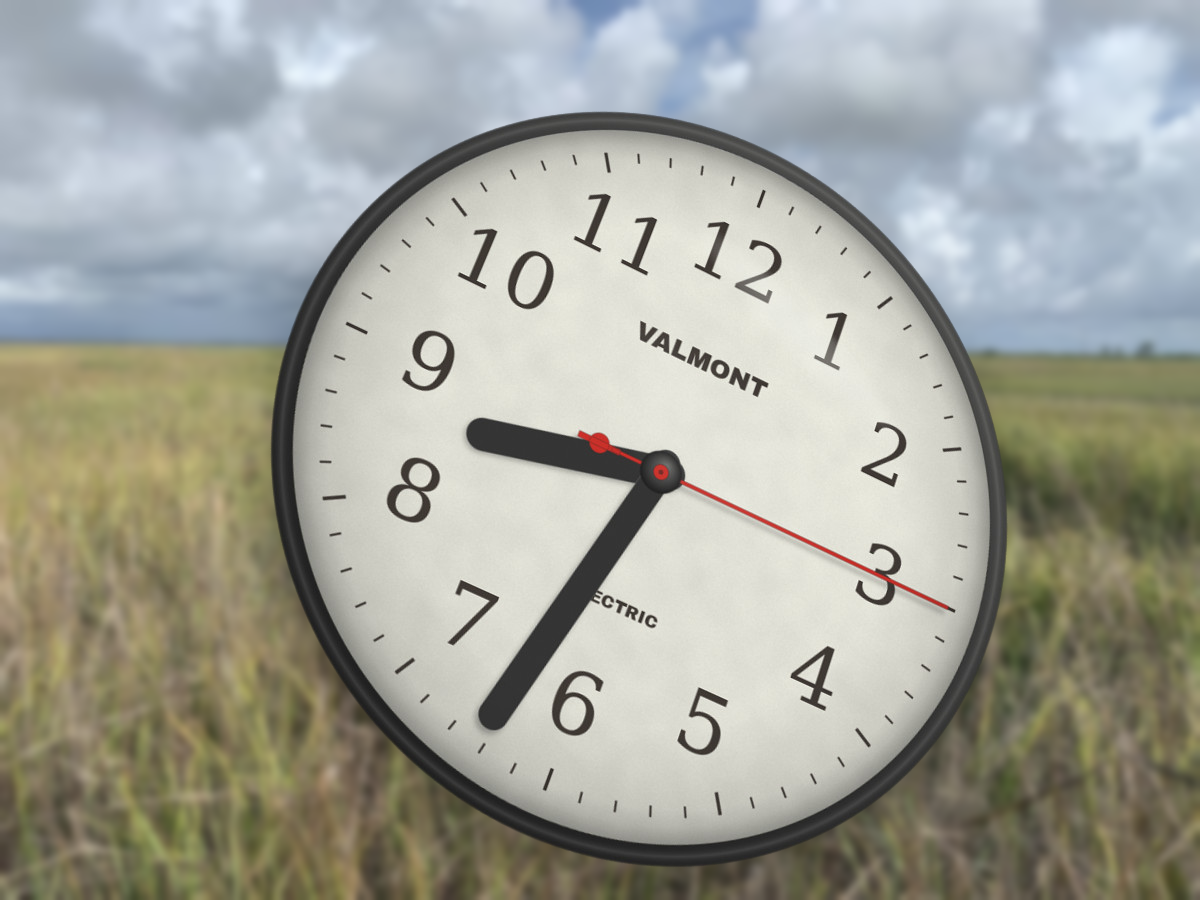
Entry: h=8 m=32 s=15
